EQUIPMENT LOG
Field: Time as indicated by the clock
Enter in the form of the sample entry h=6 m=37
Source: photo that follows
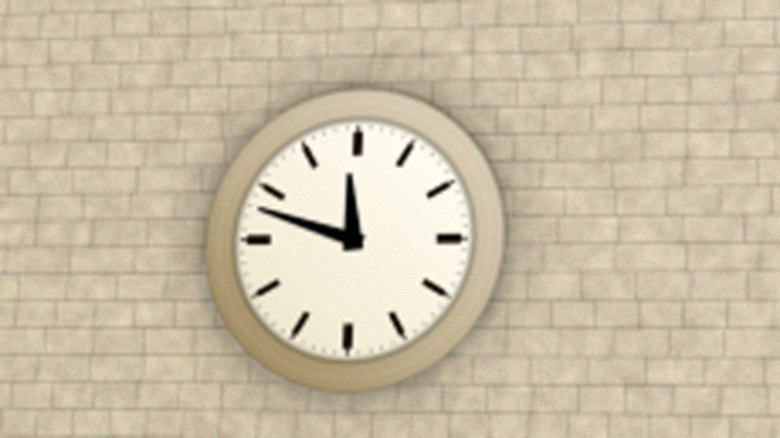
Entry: h=11 m=48
